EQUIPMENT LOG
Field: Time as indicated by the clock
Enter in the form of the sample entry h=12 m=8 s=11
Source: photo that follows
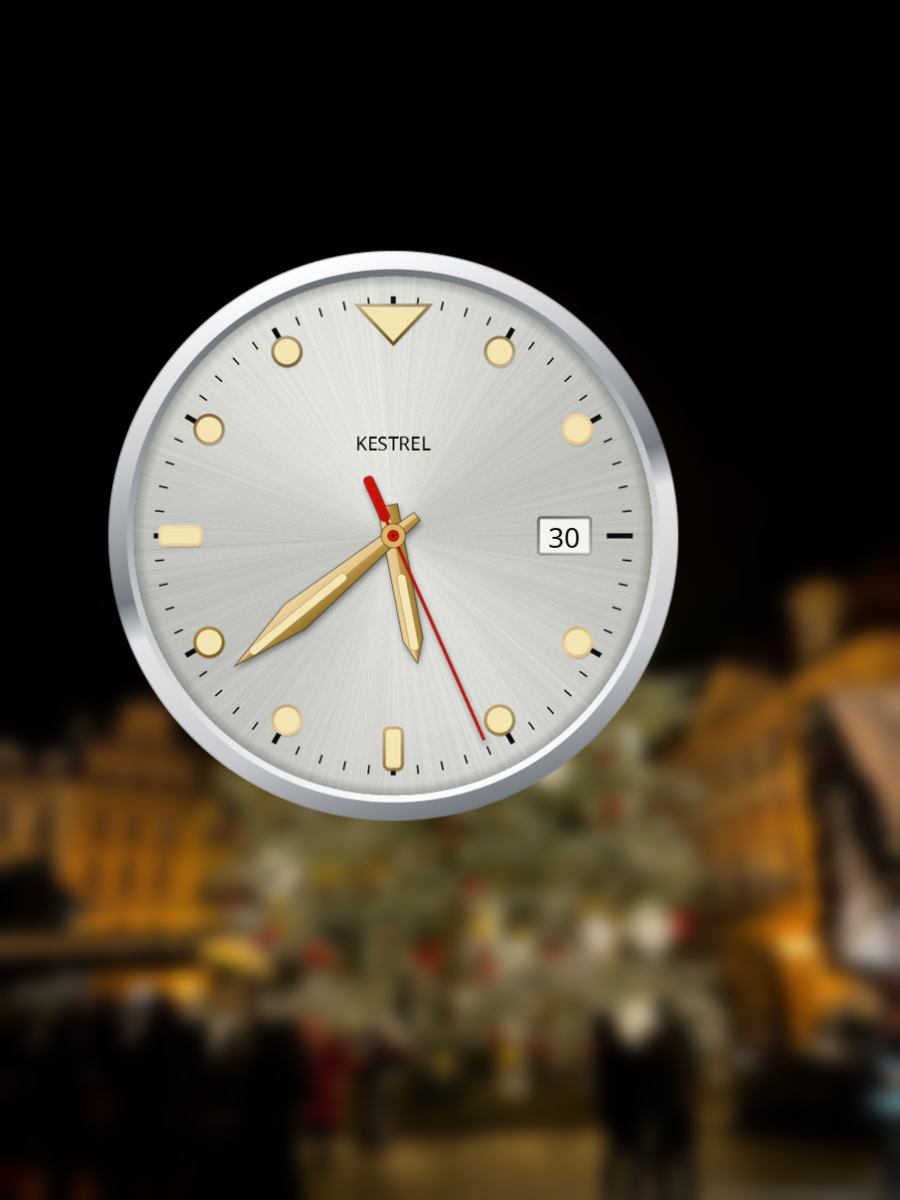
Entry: h=5 m=38 s=26
